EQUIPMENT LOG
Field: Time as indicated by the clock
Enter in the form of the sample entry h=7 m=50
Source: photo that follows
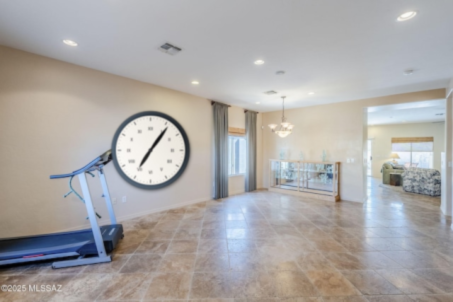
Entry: h=7 m=6
